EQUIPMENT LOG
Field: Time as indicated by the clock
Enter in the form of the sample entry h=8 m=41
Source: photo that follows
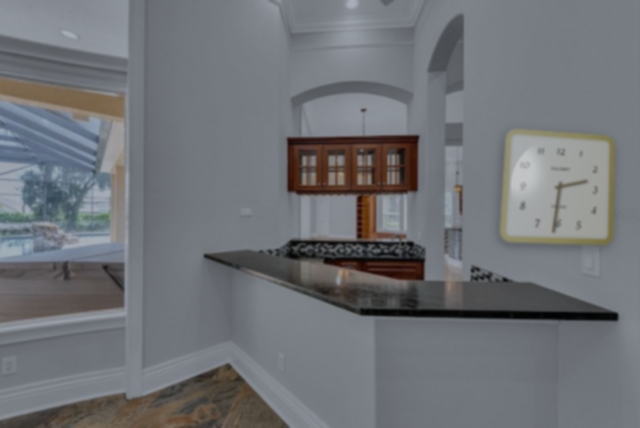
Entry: h=2 m=31
